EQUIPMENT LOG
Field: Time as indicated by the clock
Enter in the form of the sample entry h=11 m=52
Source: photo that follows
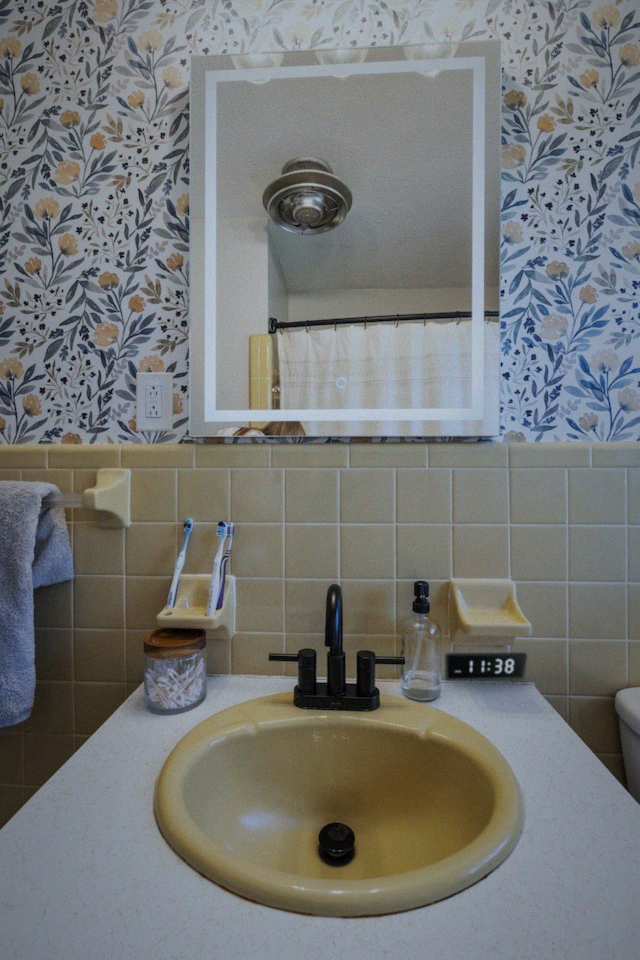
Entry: h=11 m=38
